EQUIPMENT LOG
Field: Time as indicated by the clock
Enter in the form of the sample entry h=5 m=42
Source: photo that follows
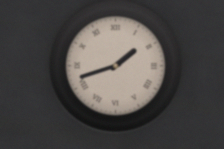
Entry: h=1 m=42
